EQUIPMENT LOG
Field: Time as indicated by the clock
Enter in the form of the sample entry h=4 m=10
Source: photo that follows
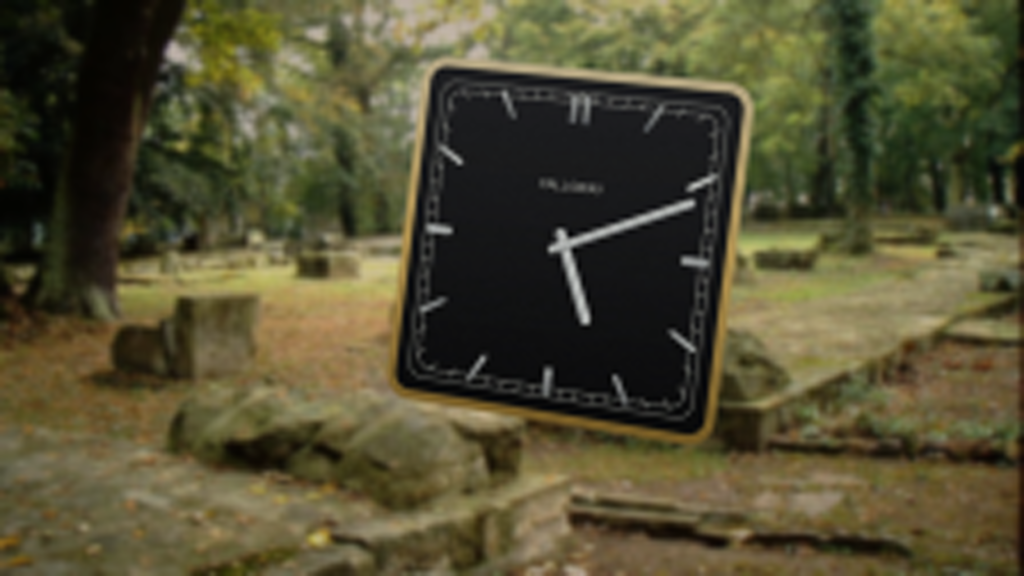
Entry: h=5 m=11
